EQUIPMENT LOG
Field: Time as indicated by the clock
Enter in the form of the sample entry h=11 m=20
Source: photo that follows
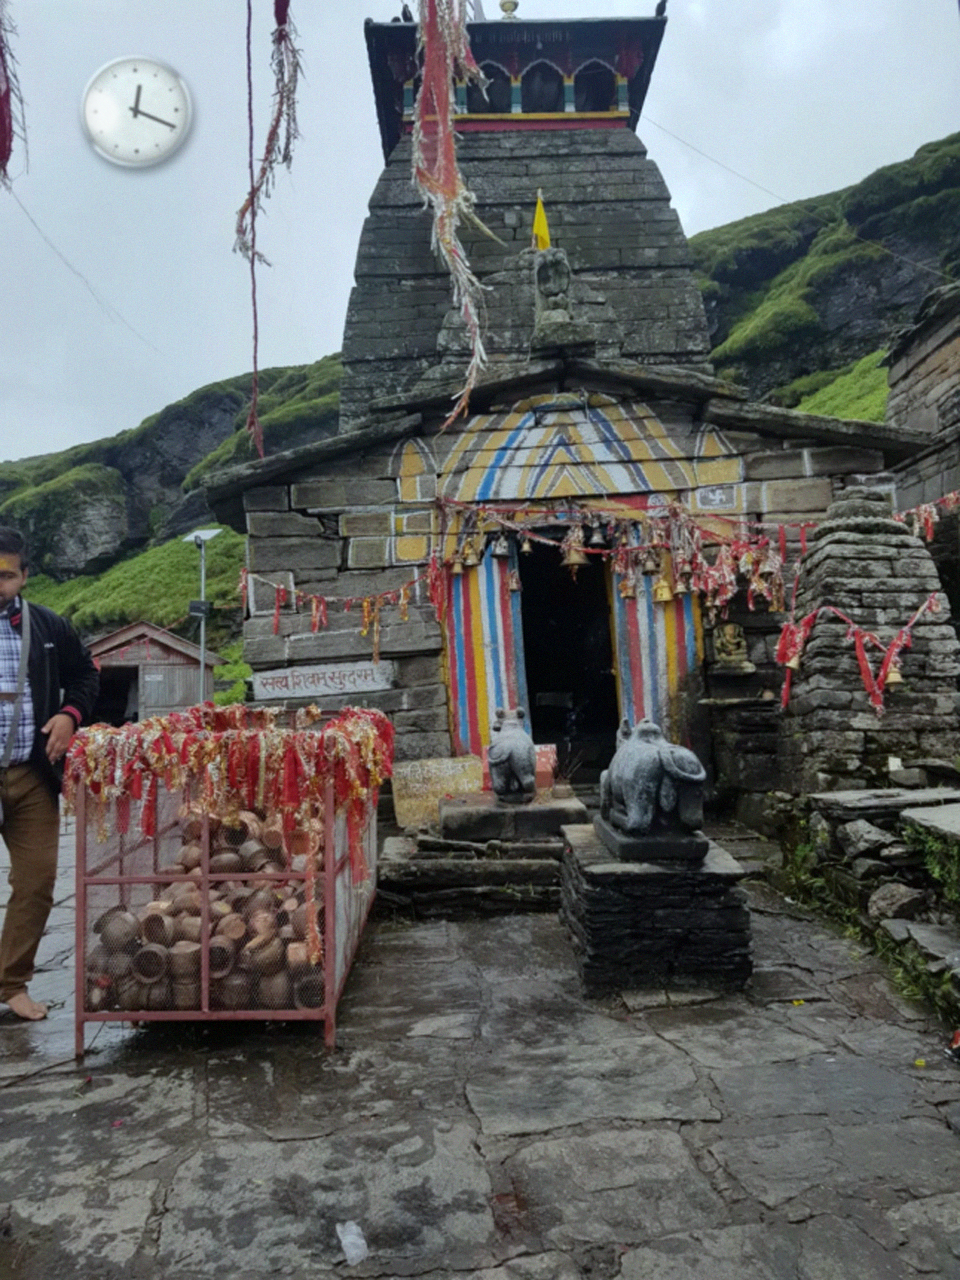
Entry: h=12 m=19
